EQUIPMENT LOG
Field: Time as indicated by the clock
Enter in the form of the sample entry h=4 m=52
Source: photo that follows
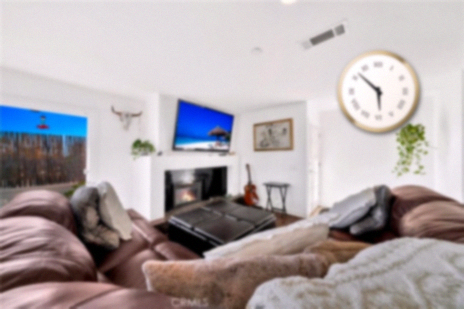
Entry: h=5 m=52
